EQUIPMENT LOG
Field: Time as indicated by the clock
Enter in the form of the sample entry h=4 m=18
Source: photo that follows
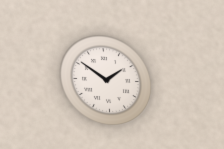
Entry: h=1 m=51
